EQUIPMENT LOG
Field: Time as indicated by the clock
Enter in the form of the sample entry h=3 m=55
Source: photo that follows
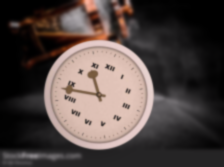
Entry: h=10 m=43
